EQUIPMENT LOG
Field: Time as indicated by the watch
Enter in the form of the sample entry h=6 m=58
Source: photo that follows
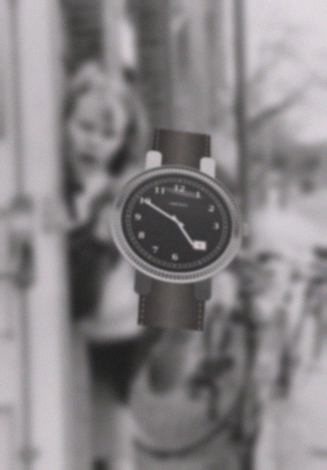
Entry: h=4 m=50
